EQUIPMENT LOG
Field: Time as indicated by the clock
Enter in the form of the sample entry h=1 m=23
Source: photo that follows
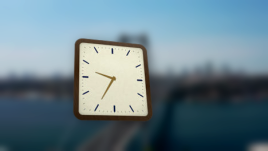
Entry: h=9 m=35
